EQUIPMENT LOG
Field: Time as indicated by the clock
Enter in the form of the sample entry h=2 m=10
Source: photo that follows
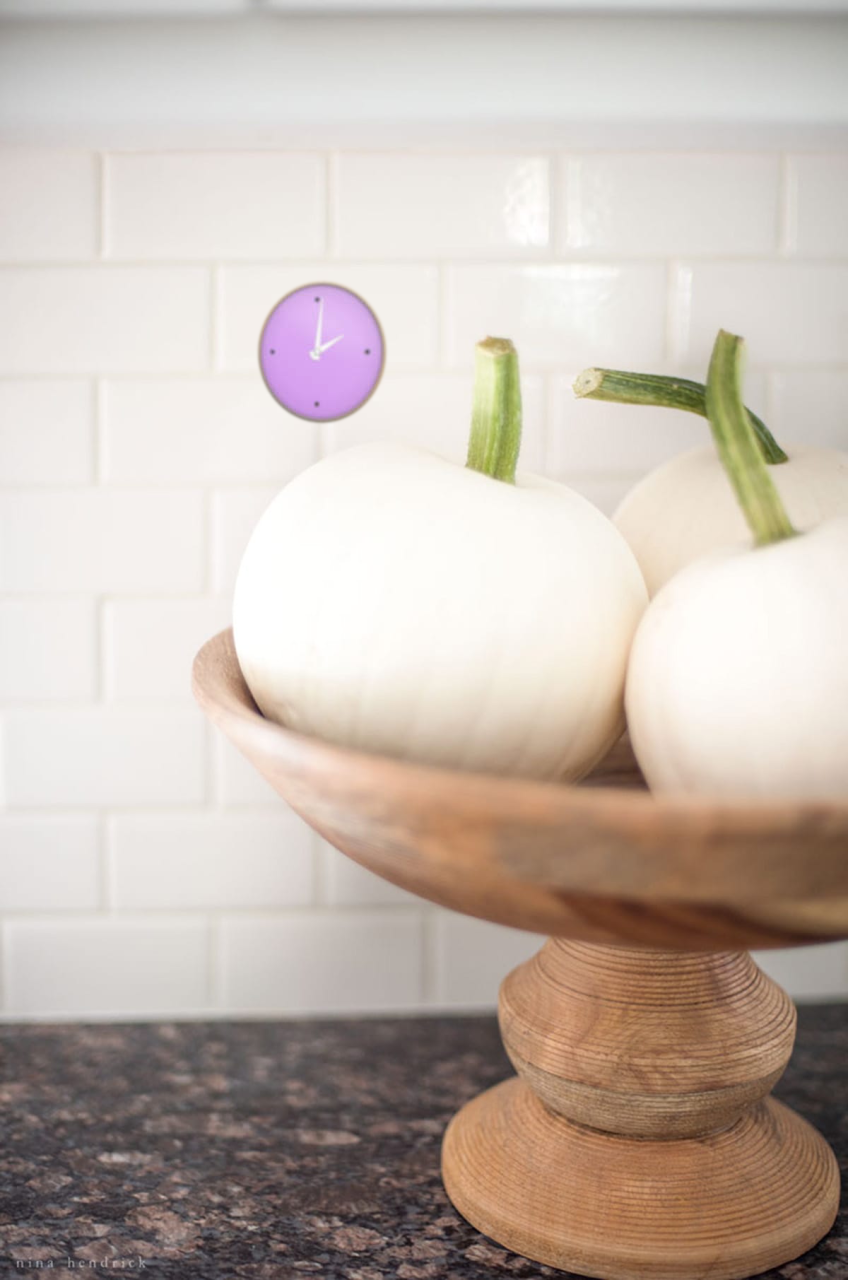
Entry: h=2 m=1
